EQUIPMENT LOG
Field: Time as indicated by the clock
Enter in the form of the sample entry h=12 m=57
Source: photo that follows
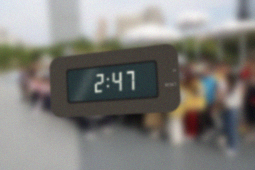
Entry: h=2 m=47
